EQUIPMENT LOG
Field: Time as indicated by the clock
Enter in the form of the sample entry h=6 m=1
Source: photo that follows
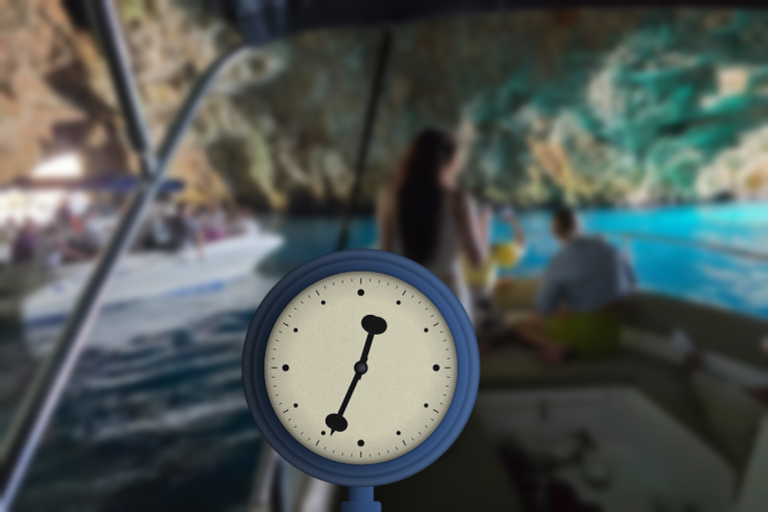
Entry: h=12 m=34
